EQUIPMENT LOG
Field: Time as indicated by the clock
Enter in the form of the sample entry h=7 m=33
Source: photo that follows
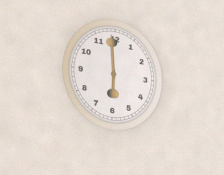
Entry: h=5 m=59
